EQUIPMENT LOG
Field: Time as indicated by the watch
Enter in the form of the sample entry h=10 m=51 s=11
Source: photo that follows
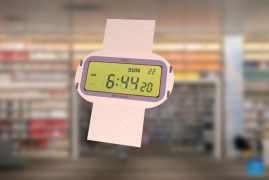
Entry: h=6 m=44 s=20
